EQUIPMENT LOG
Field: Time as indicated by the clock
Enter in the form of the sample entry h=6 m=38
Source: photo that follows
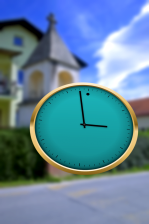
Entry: h=2 m=58
